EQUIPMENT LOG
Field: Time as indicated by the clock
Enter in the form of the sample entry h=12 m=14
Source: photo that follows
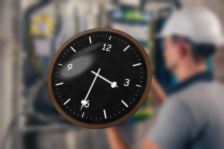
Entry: h=3 m=31
